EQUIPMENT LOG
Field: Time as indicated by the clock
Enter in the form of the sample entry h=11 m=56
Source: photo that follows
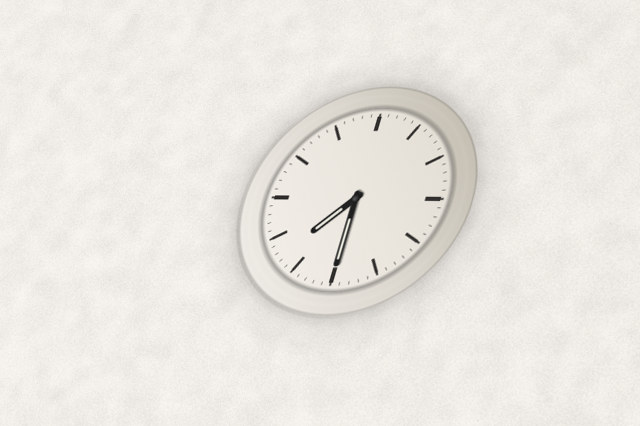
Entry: h=7 m=30
